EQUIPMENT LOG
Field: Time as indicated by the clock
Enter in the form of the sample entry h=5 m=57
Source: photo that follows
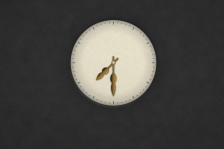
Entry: h=7 m=30
